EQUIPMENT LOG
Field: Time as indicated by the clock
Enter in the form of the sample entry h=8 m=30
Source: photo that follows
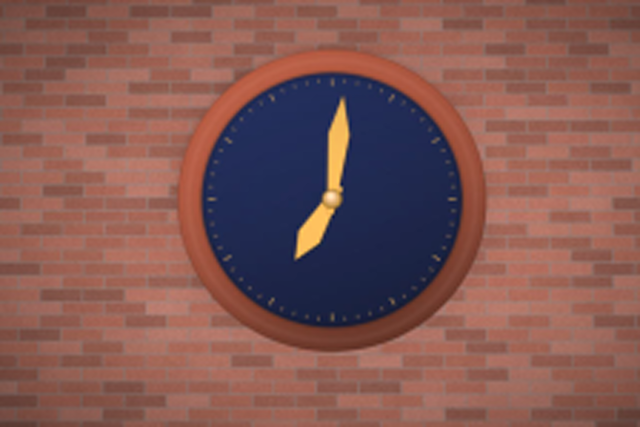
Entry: h=7 m=1
